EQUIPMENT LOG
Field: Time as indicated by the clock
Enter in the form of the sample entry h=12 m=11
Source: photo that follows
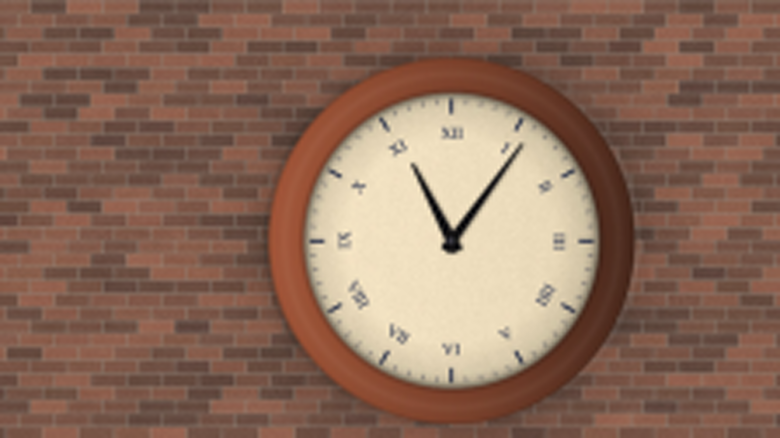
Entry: h=11 m=6
